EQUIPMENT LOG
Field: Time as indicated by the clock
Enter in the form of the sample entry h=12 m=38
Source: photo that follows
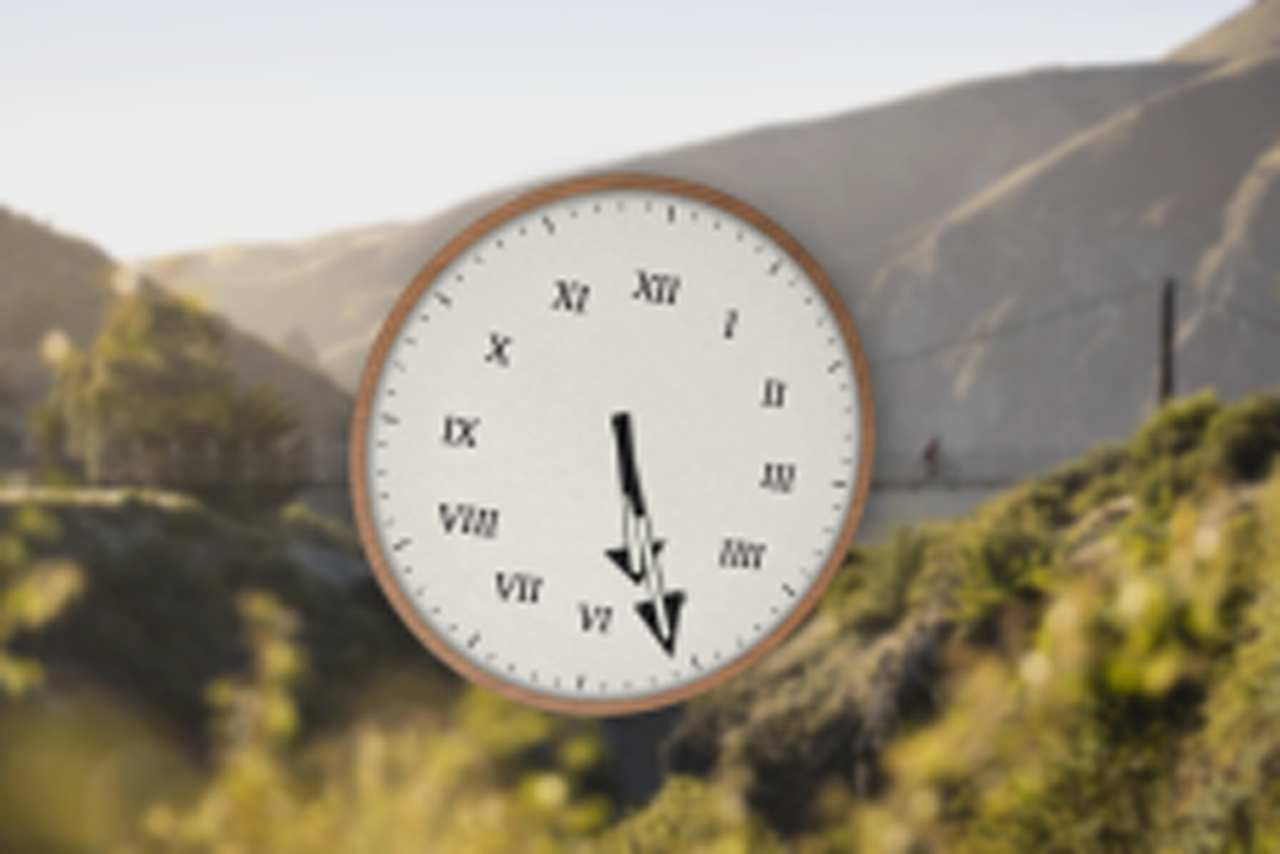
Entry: h=5 m=26
